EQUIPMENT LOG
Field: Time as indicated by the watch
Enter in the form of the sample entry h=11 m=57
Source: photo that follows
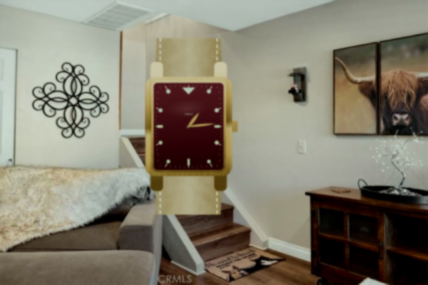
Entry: h=1 m=14
